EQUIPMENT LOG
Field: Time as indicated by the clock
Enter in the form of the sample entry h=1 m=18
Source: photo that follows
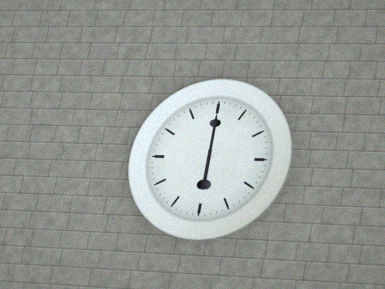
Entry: h=6 m=0
